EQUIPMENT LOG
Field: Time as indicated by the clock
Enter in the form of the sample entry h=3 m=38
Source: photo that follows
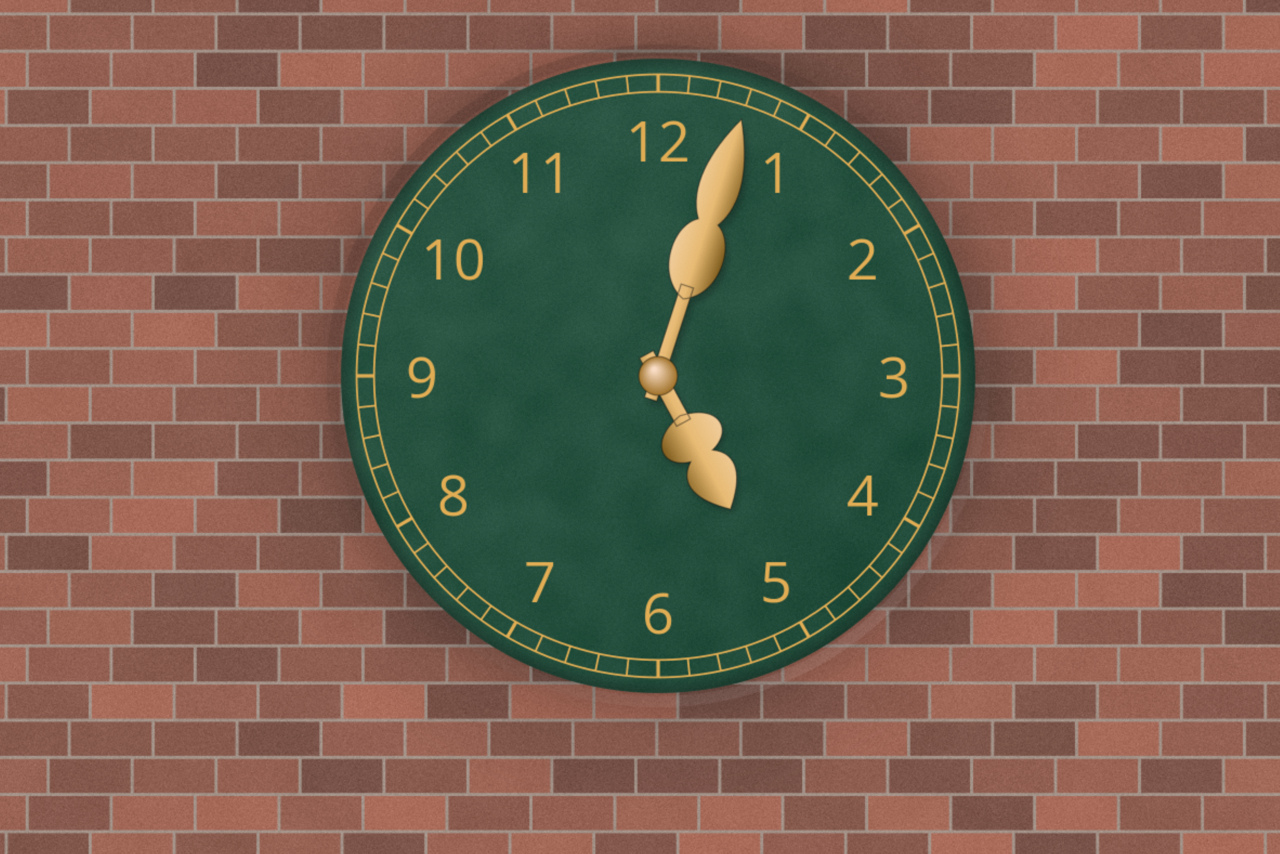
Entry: h=5 m=3
